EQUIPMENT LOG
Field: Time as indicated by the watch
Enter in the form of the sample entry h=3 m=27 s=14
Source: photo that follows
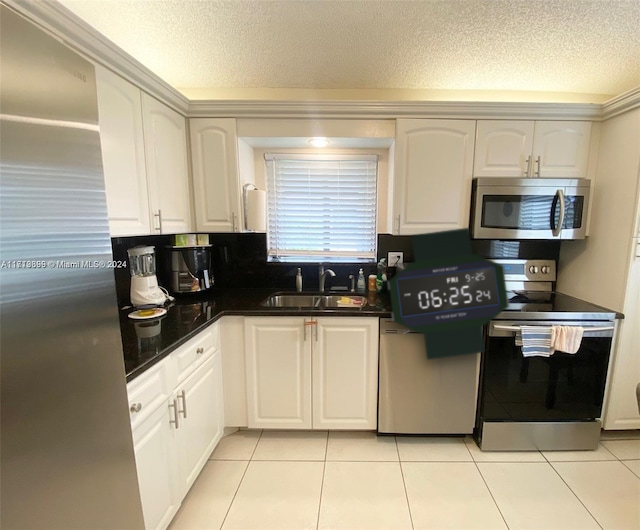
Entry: h=6 m=25 s=24
